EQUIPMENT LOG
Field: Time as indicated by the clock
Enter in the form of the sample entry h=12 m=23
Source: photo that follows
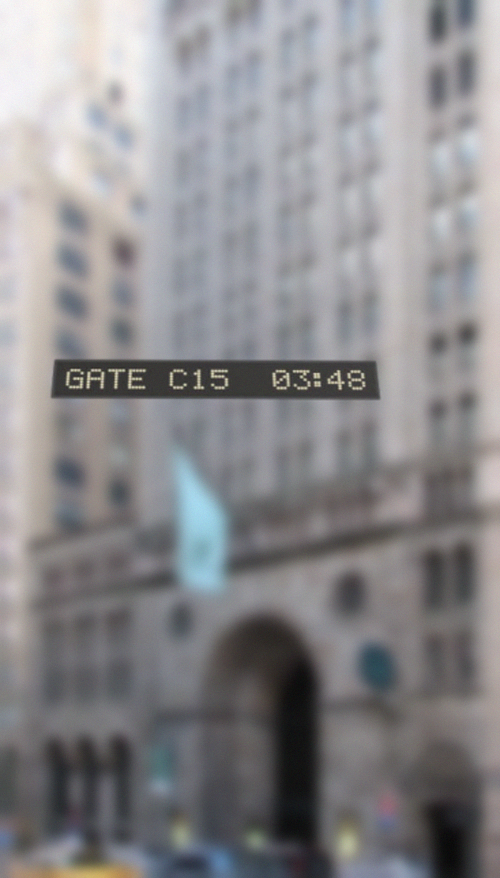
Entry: h=3 m=48
